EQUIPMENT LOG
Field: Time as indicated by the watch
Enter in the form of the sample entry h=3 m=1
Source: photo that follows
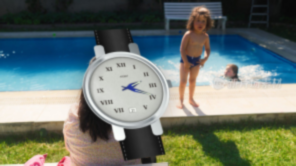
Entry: h=2 m=19
